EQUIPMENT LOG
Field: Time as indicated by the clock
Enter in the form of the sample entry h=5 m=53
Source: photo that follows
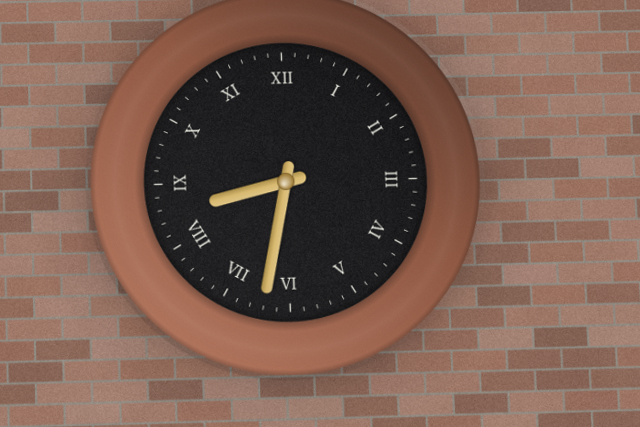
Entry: h=8 m=32
